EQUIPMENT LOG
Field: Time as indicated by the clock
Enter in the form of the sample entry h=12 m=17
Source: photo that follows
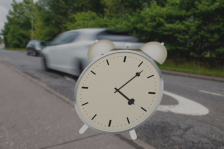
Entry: h=4 m=7
